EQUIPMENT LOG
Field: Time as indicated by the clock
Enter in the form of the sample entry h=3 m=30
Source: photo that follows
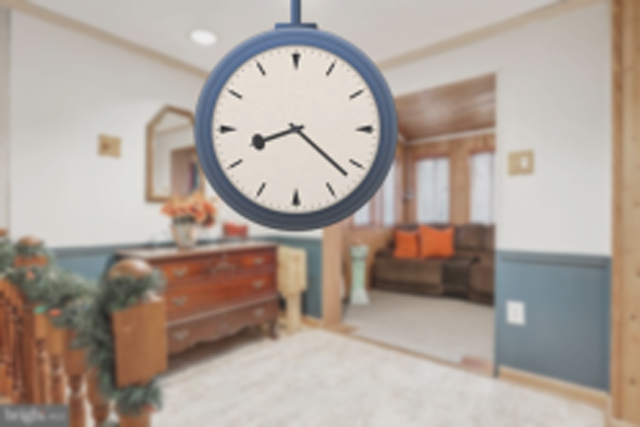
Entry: h=8 m=22
